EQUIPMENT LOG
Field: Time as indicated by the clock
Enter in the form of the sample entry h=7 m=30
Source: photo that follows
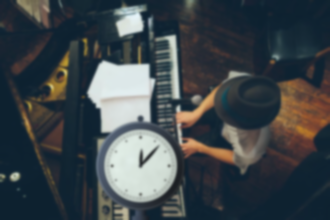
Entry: h=12 m=7
